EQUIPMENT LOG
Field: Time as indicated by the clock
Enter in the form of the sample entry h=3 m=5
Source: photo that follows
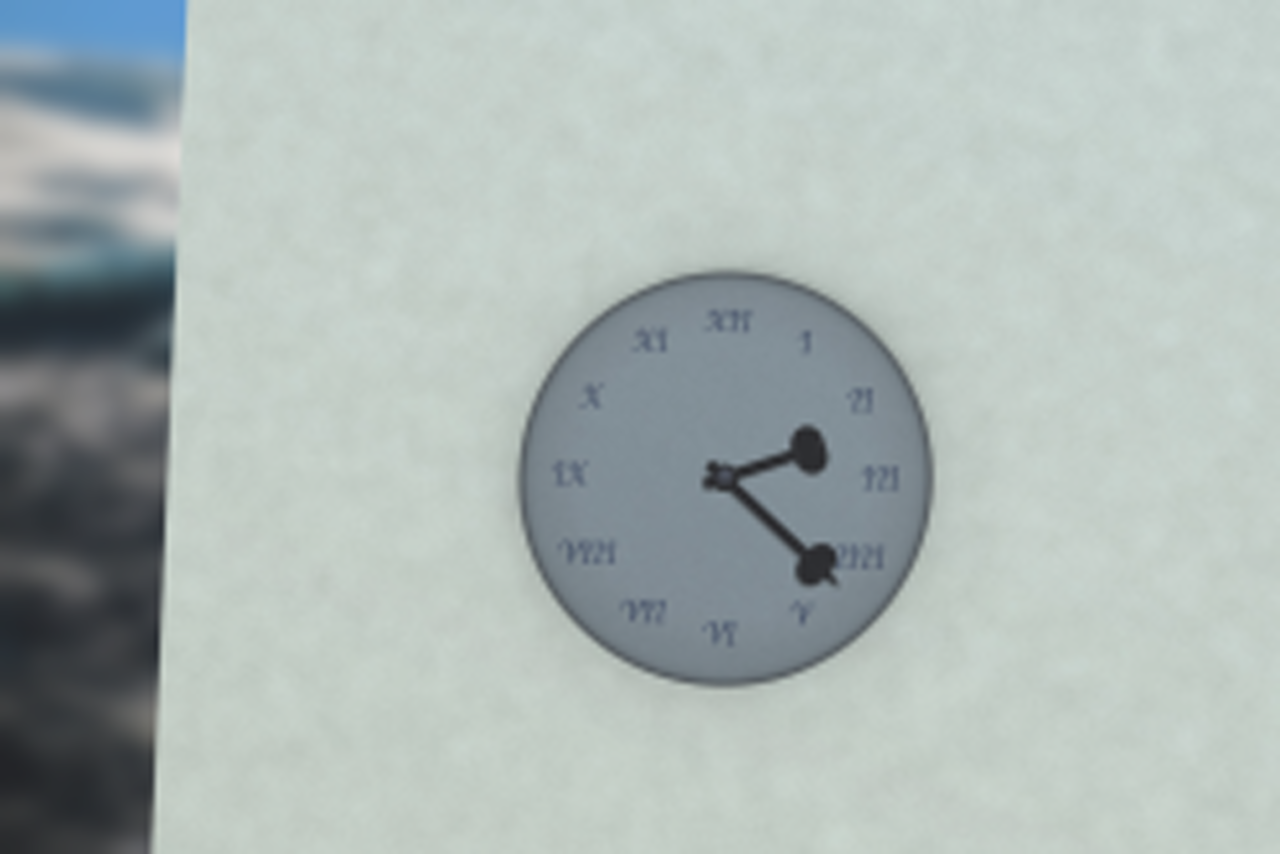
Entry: h=2 m=22
